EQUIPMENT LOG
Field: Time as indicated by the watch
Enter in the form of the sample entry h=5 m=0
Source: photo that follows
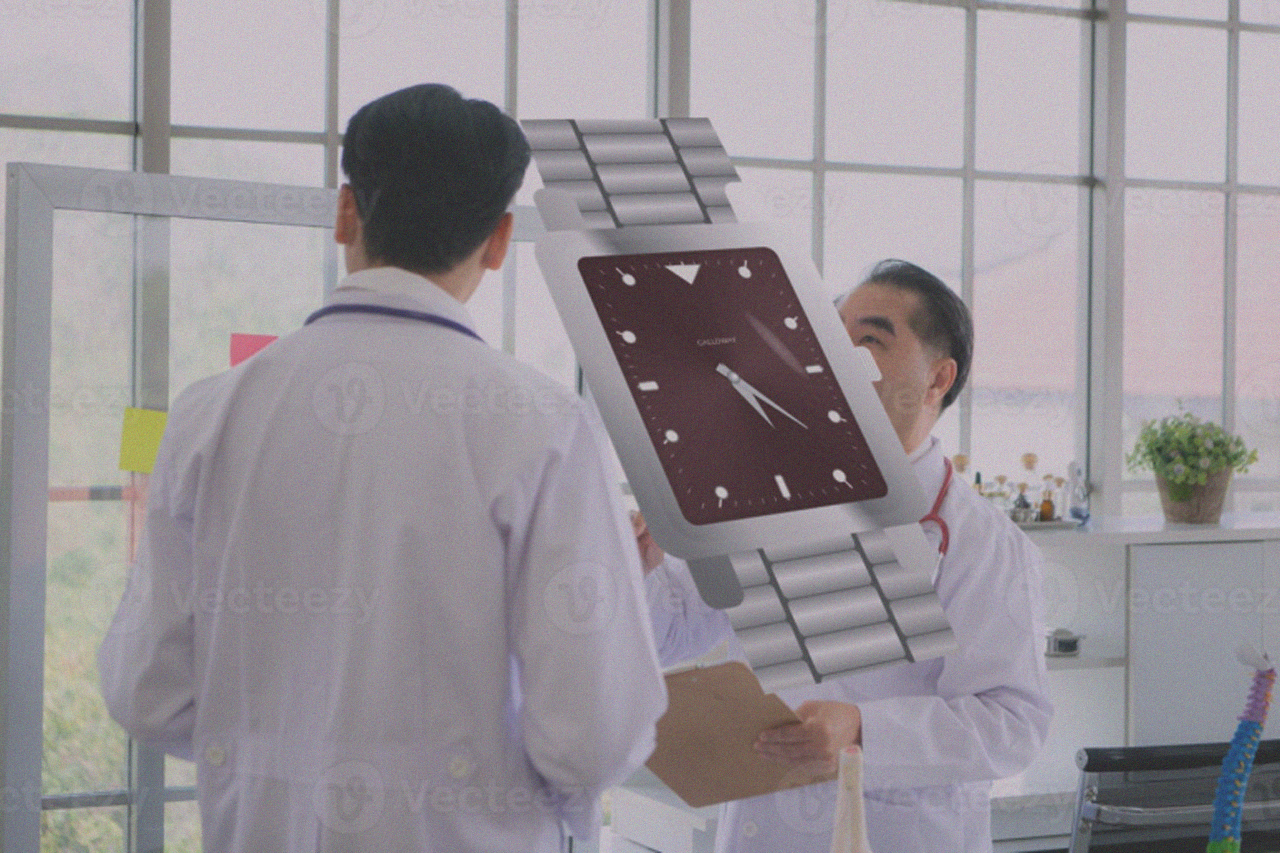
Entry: h=5 m=23
